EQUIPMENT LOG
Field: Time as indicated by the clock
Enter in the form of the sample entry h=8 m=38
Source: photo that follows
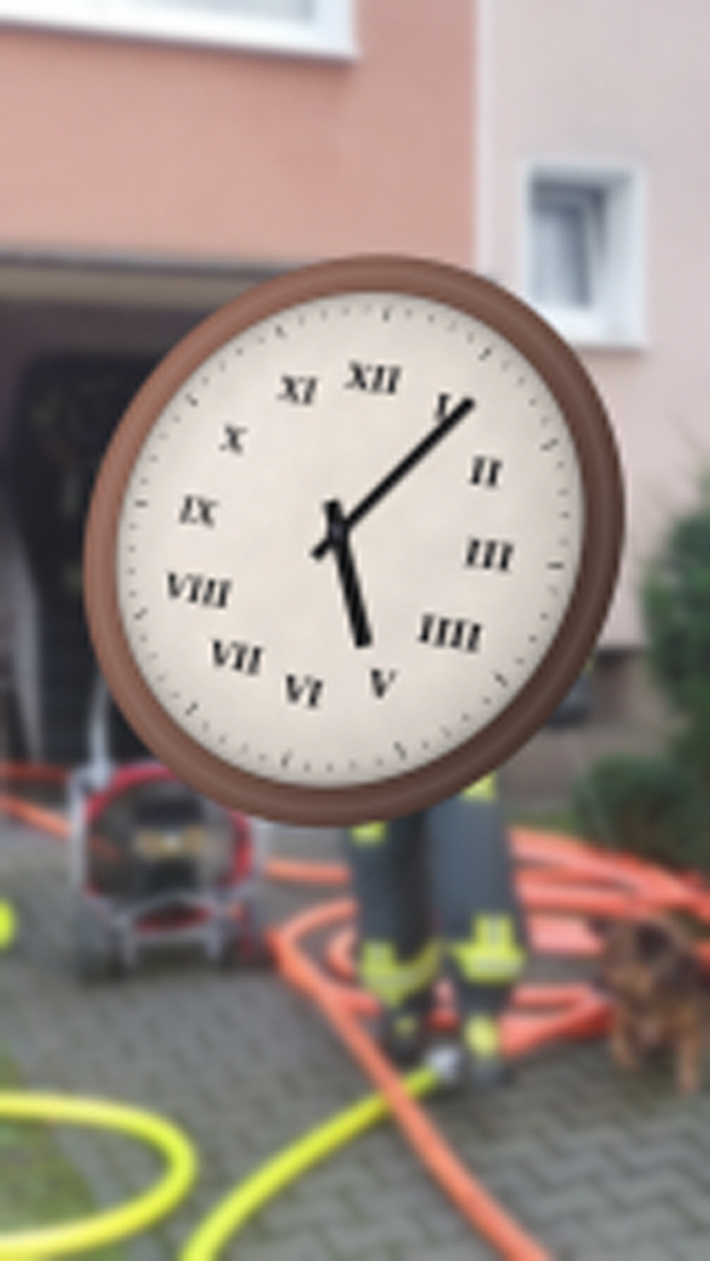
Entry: h=5 m=6
